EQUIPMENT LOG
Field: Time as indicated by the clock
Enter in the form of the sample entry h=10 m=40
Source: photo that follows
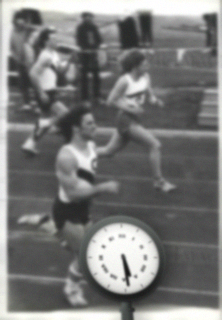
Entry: h=5 m=29
